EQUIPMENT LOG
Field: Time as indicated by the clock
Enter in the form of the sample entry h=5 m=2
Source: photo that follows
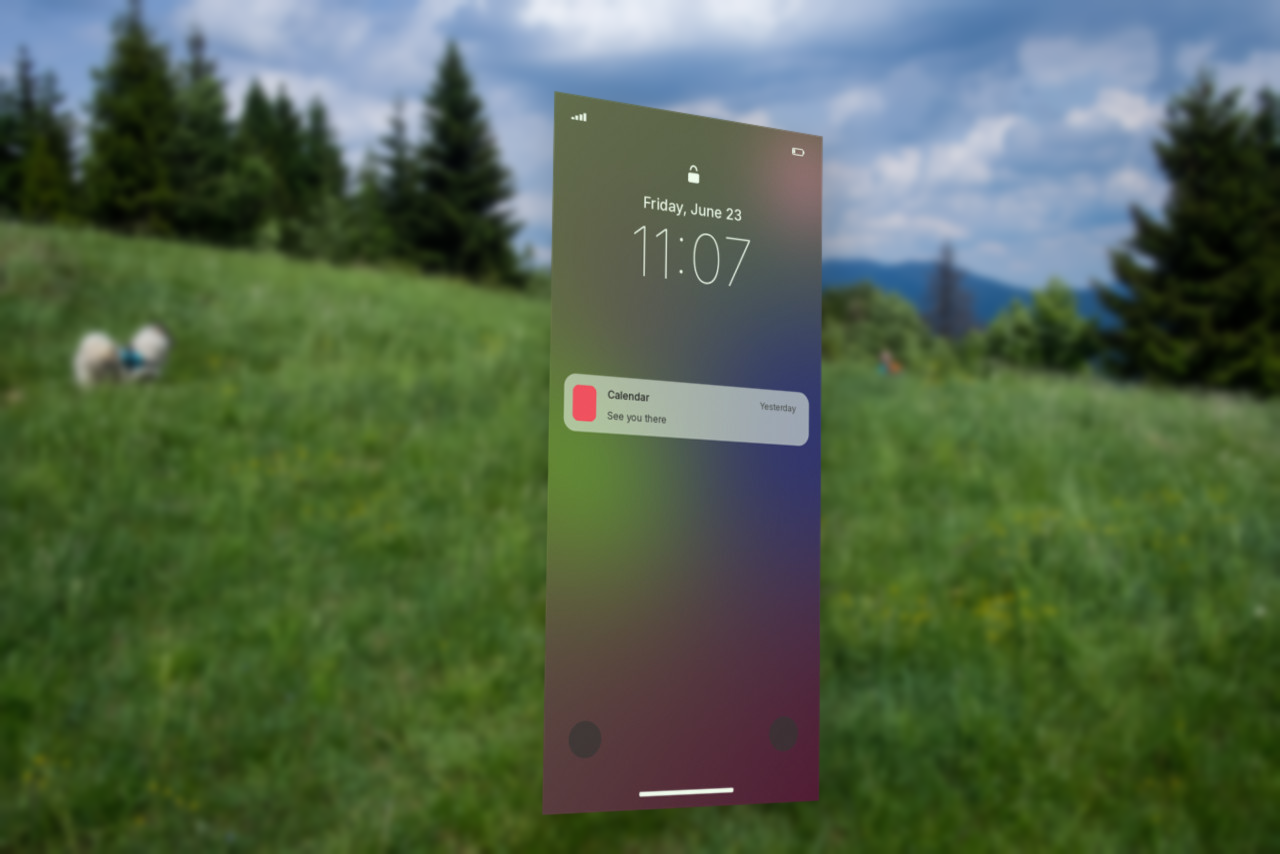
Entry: h=11 m=7
